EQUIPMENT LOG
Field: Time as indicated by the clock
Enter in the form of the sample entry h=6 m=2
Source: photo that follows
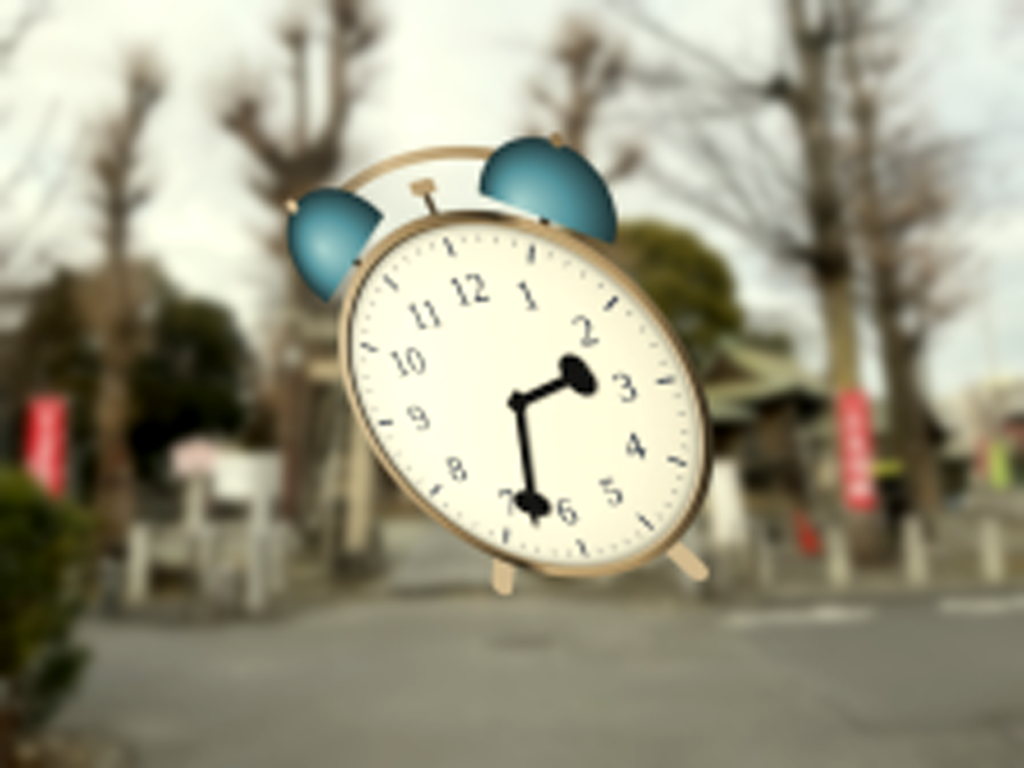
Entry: h=2 m=33
